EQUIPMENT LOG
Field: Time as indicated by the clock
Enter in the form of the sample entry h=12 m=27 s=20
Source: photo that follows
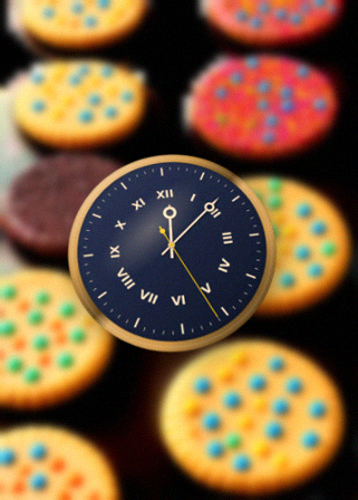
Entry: h=12 m=8 s=26
